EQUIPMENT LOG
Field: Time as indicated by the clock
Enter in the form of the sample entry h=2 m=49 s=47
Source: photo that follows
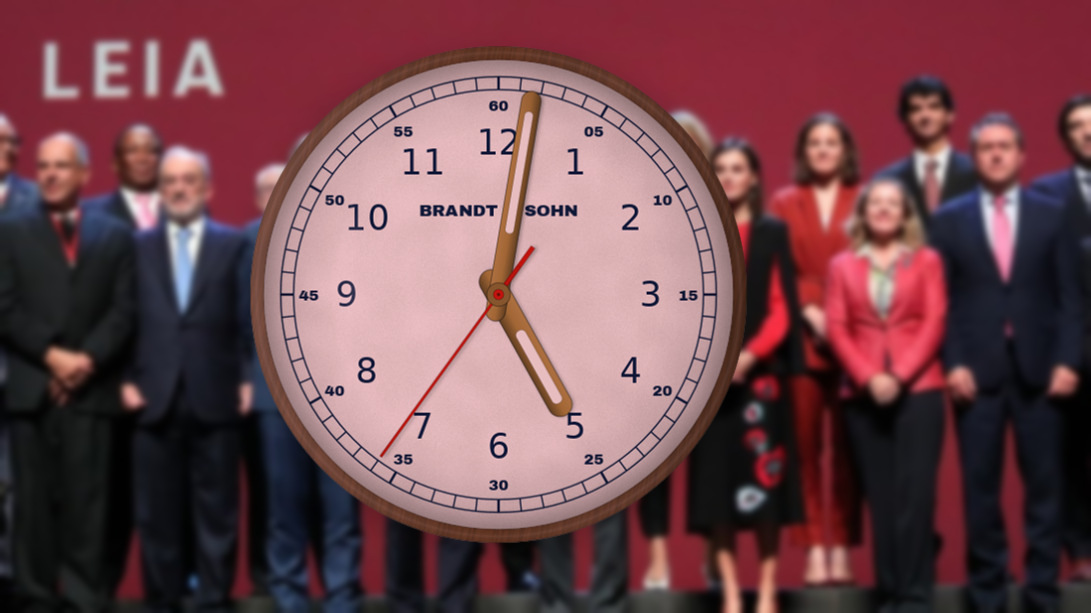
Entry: h=5 m=1 s=36
